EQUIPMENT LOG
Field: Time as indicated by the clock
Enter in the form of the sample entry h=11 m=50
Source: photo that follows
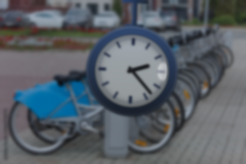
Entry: h=2 m=23
